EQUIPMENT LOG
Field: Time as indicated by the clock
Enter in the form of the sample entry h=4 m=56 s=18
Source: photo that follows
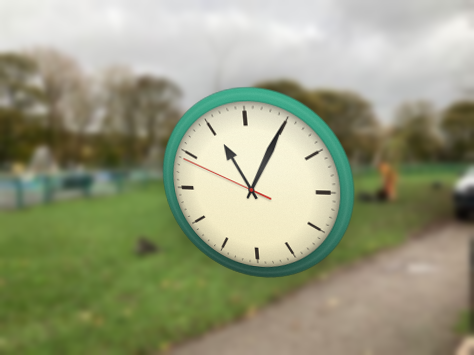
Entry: h=11 m=4 s=49
